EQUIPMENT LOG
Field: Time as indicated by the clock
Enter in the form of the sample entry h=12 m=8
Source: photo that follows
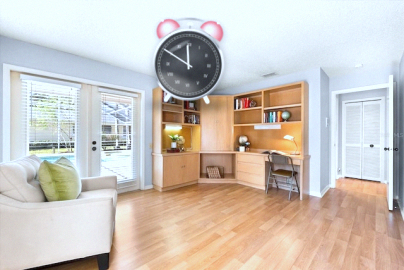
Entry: h=11 m=50
